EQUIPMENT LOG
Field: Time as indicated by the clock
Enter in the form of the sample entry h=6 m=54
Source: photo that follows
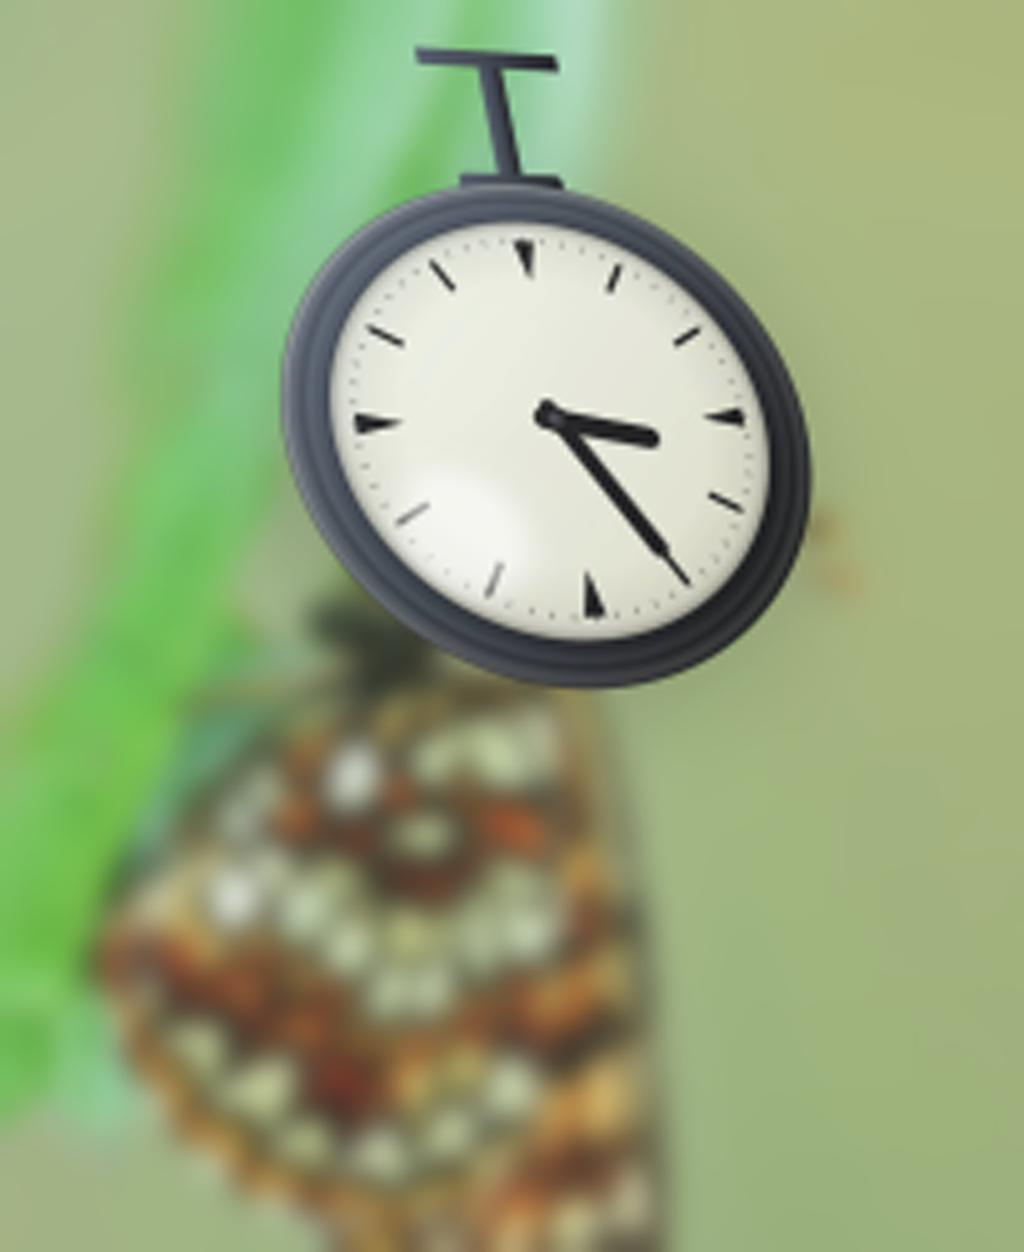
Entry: h=3 m=25
